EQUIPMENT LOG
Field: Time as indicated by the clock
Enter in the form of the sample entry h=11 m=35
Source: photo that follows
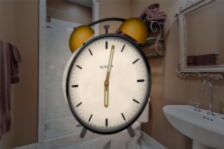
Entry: h=6 m=2
